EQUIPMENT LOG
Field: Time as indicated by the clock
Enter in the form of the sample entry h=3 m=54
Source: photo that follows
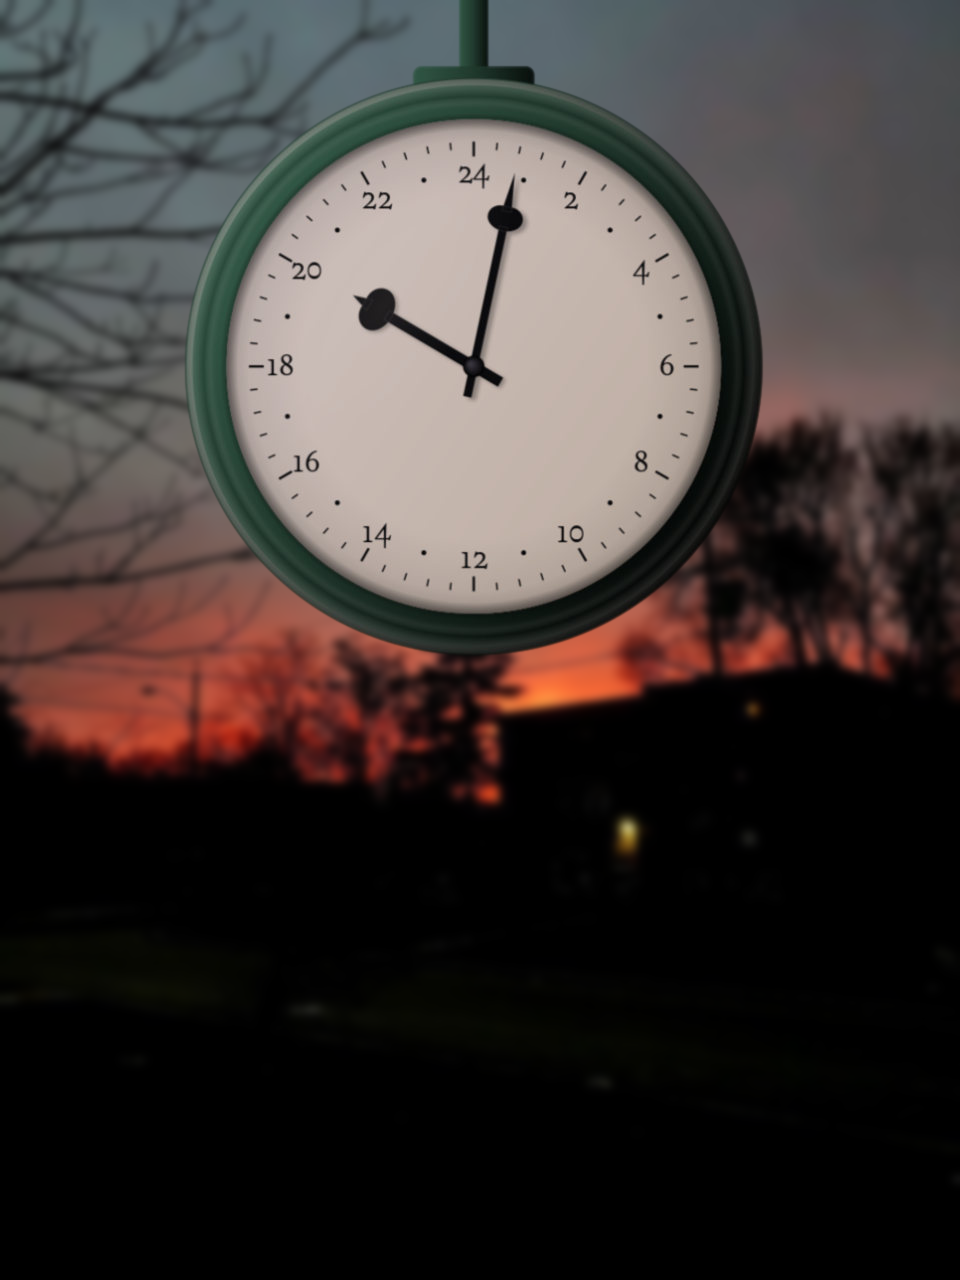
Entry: h=20 m=2
